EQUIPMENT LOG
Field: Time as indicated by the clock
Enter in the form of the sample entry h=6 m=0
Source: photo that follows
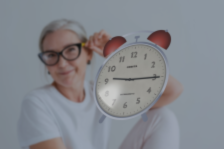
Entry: h=9 m=15
